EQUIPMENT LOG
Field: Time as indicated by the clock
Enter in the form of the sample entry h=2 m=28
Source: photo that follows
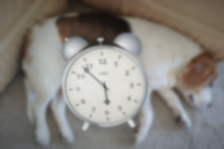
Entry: h=5 m=53
